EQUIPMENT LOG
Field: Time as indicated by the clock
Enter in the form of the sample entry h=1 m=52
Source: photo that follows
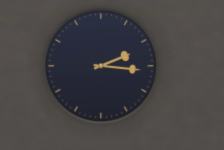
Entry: h=2 m=16
